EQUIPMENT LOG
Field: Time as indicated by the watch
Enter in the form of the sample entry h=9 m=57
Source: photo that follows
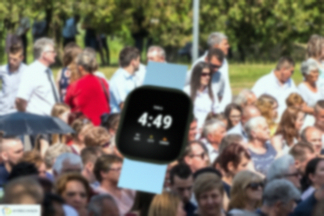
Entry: h=4 m=49
